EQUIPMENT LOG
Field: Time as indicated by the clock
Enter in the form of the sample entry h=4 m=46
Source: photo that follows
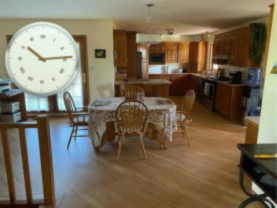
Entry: h=10 m=14
